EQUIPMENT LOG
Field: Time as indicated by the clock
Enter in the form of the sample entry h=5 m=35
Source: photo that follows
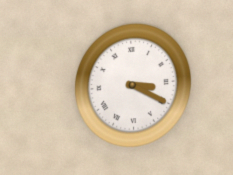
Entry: h=3 m=20
